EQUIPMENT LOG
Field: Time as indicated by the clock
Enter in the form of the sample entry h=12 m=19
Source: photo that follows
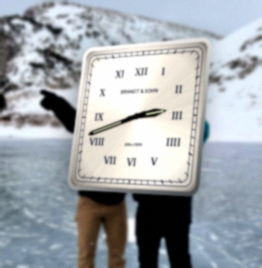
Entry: h=2 m=42
